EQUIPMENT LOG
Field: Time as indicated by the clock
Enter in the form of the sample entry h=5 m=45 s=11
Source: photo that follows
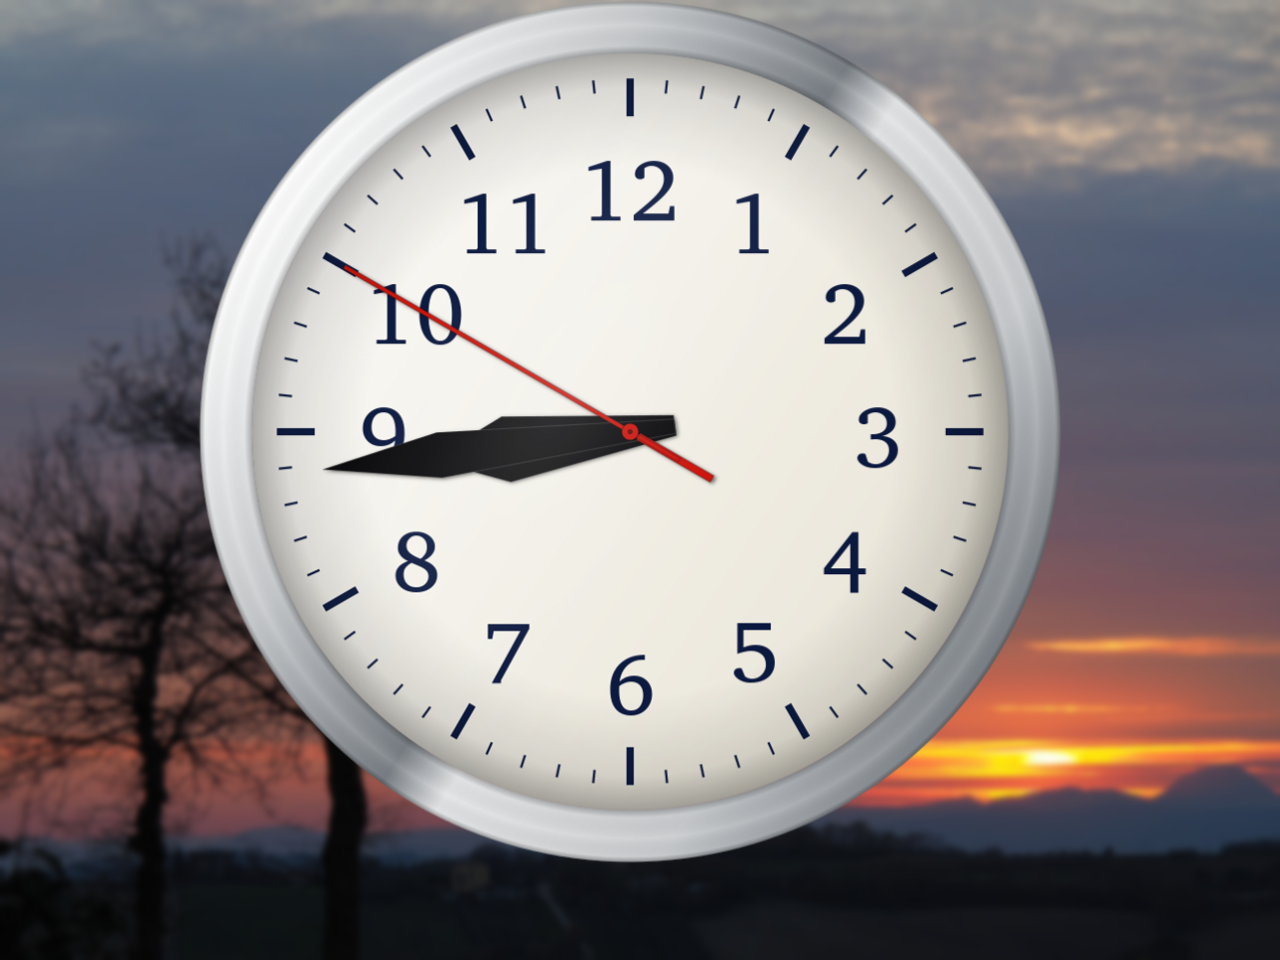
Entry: h=8 m=43 s=50
